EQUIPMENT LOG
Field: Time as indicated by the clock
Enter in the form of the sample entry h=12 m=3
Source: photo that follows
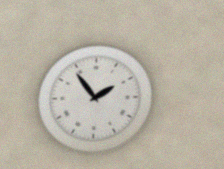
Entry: h=1 m=54
